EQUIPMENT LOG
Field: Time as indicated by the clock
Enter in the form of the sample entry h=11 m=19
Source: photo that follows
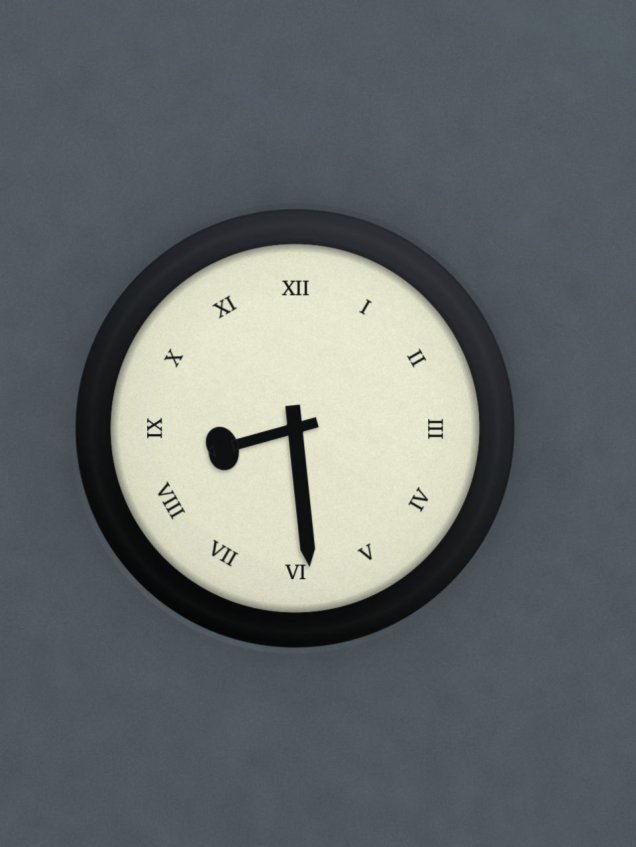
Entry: h=8 m=29
